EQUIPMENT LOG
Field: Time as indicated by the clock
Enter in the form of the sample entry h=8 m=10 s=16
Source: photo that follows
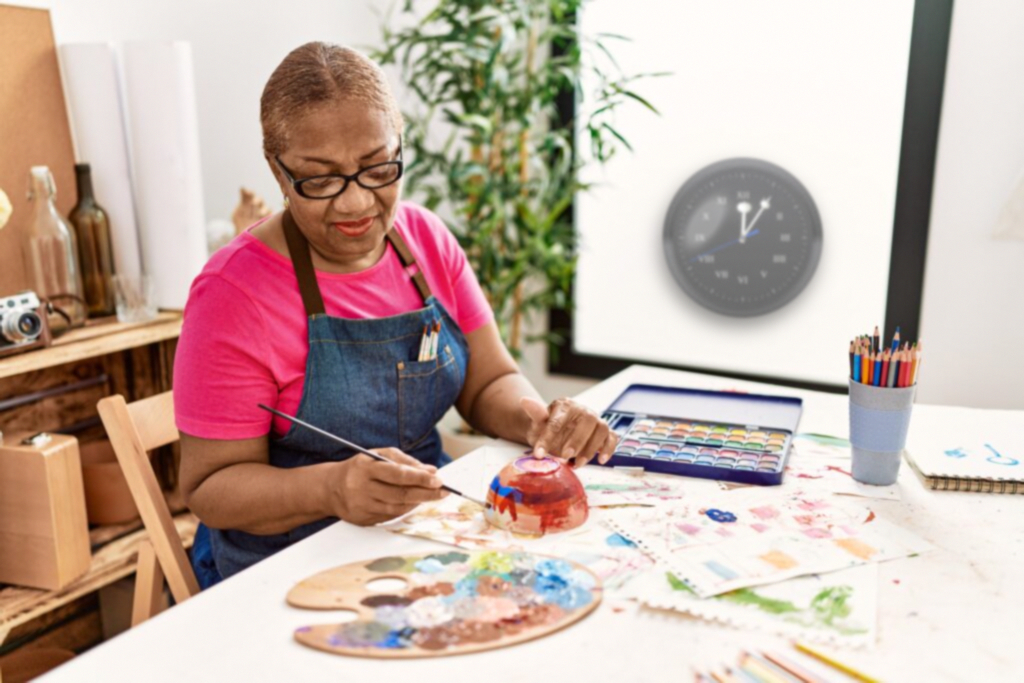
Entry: h=12 m=5 s=41
